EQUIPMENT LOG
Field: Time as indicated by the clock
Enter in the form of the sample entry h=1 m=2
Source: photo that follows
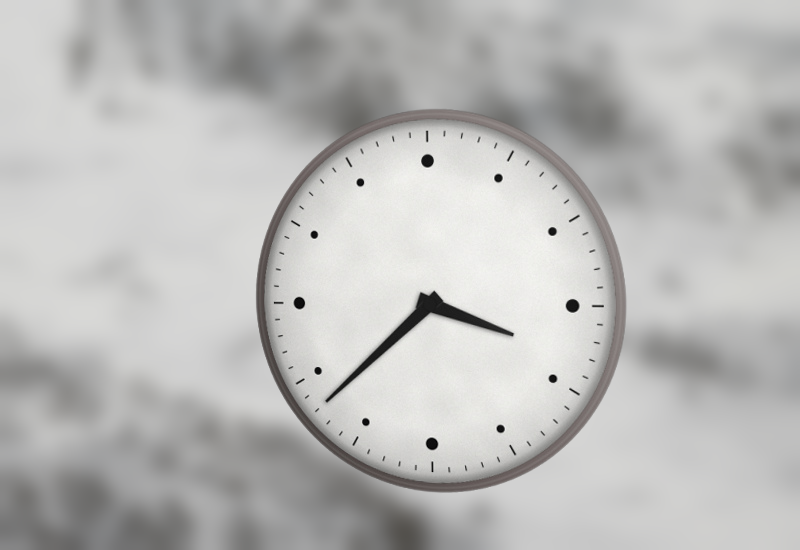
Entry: h=3 m=38
